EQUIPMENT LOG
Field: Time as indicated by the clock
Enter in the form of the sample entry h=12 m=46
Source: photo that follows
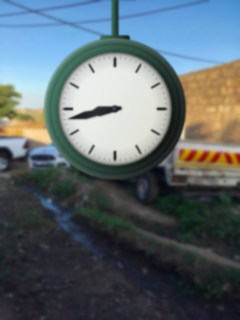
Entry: h=8 m=43
